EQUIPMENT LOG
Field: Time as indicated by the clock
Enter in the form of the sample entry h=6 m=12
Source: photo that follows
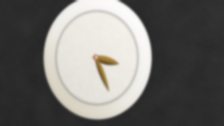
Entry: h=3 m=26
